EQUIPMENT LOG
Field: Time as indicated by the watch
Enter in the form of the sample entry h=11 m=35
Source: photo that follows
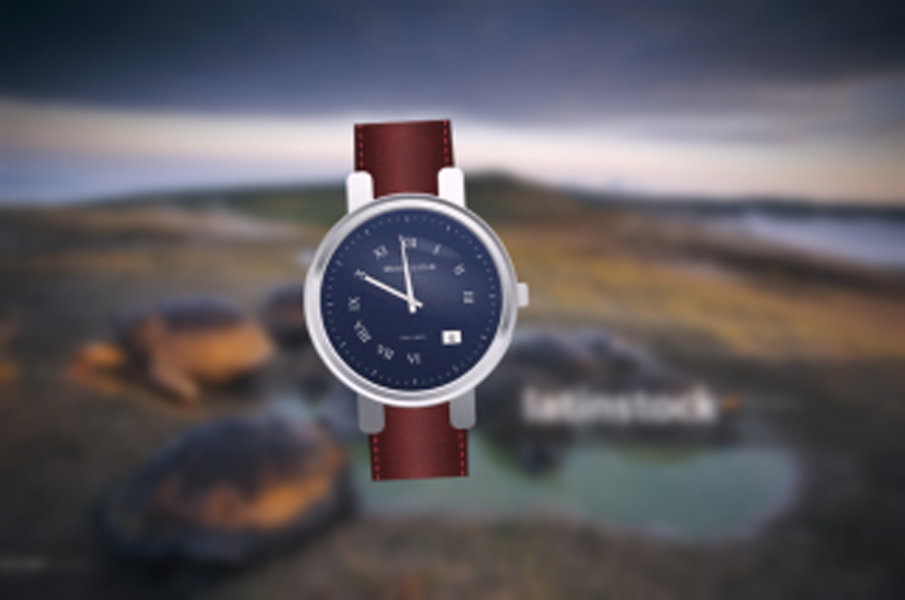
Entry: h=9 m=59
